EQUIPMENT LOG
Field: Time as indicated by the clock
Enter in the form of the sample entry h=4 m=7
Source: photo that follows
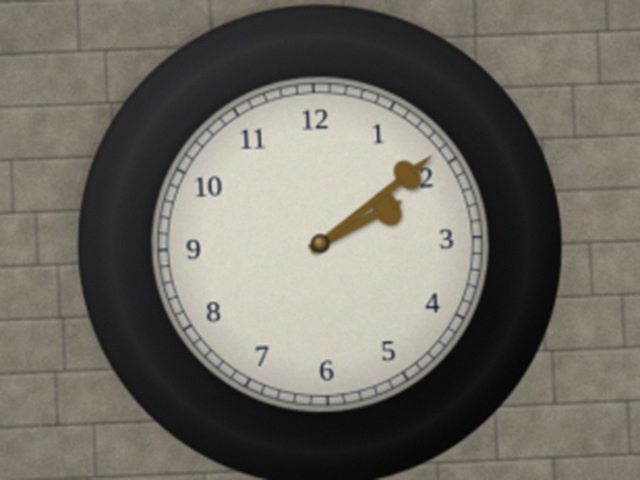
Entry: h=2 m=9
